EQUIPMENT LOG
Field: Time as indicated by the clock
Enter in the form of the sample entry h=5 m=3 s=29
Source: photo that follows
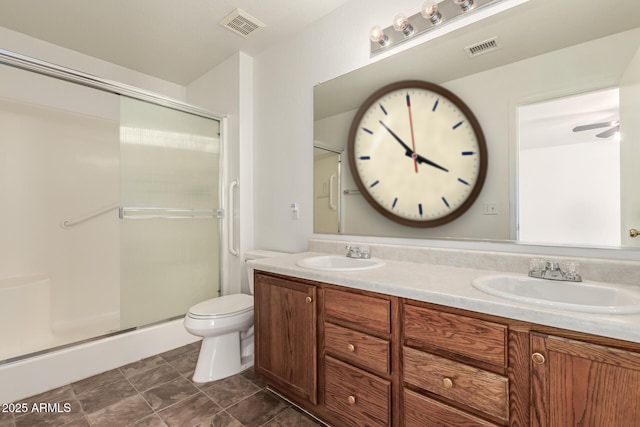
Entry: h=3 m=53 s=0
